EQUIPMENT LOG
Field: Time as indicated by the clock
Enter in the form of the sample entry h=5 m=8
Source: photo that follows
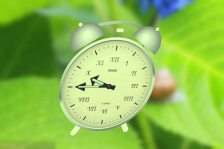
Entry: h=9 m=45
